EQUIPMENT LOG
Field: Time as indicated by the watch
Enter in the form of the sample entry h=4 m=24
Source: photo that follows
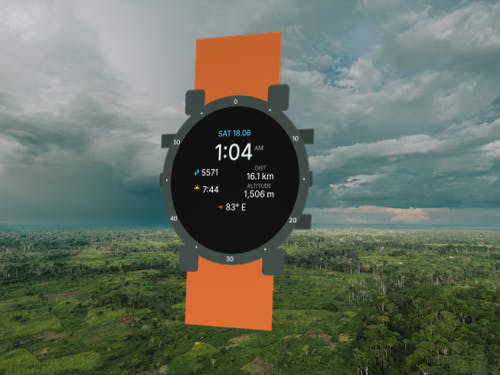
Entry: h=1 m=4
